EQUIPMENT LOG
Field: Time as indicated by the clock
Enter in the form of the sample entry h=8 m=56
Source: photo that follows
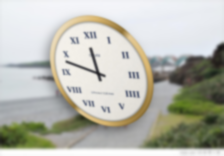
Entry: h=11 m=48
